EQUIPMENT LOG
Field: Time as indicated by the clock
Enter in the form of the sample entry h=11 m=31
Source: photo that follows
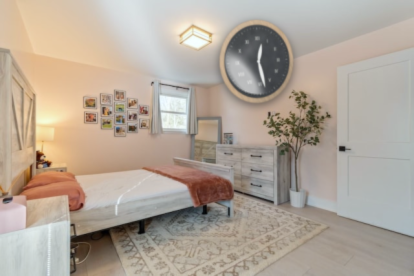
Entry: h=12 m=28
